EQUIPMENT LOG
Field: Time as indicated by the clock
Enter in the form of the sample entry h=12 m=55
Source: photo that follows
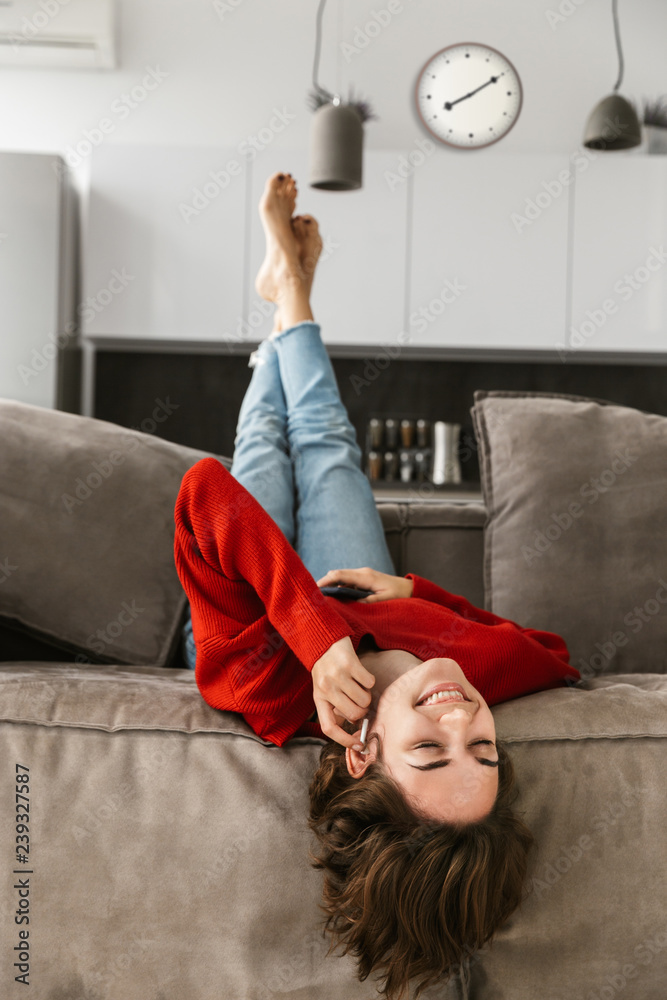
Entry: h=8 m=10
